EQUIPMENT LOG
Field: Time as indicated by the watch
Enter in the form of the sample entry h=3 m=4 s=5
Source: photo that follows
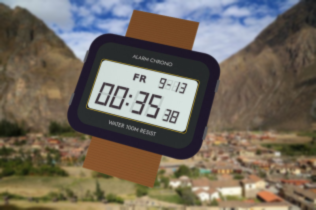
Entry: h=0 m=35 s=38
